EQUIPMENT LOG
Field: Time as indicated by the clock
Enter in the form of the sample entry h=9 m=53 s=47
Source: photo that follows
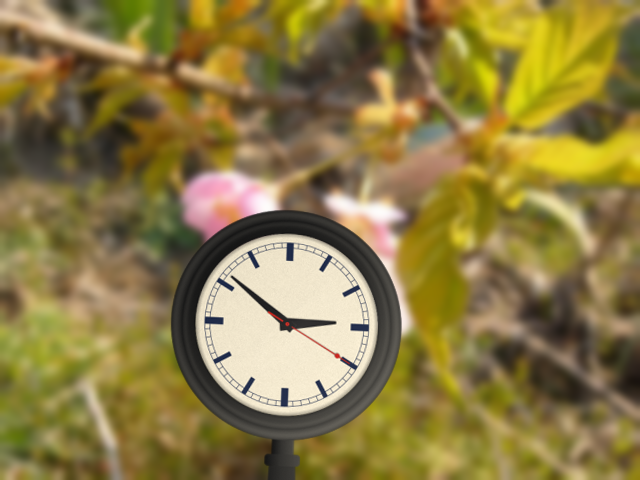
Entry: h=2 m=51 s=20
